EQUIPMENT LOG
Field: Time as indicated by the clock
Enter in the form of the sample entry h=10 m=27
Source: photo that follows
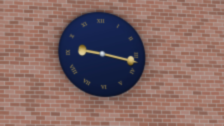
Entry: h=9 m=17
